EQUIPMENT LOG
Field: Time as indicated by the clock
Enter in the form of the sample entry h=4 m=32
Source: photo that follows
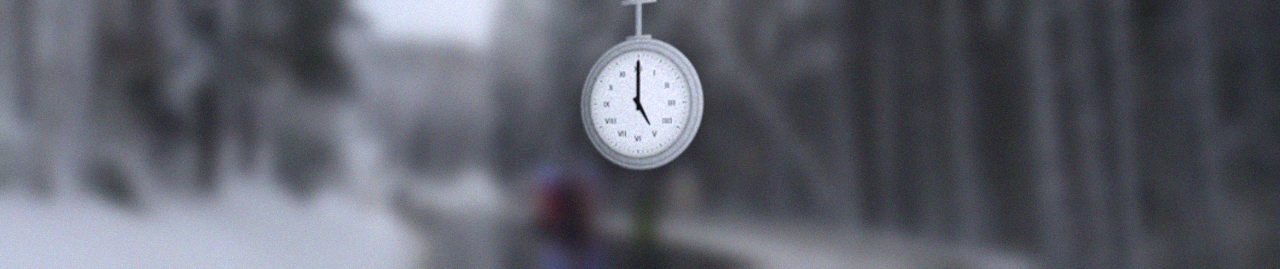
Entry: h=5 m=0
